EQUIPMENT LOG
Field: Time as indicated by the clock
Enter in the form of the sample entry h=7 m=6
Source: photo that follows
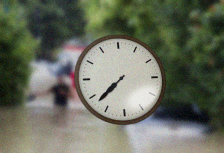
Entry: h=7 m=38
